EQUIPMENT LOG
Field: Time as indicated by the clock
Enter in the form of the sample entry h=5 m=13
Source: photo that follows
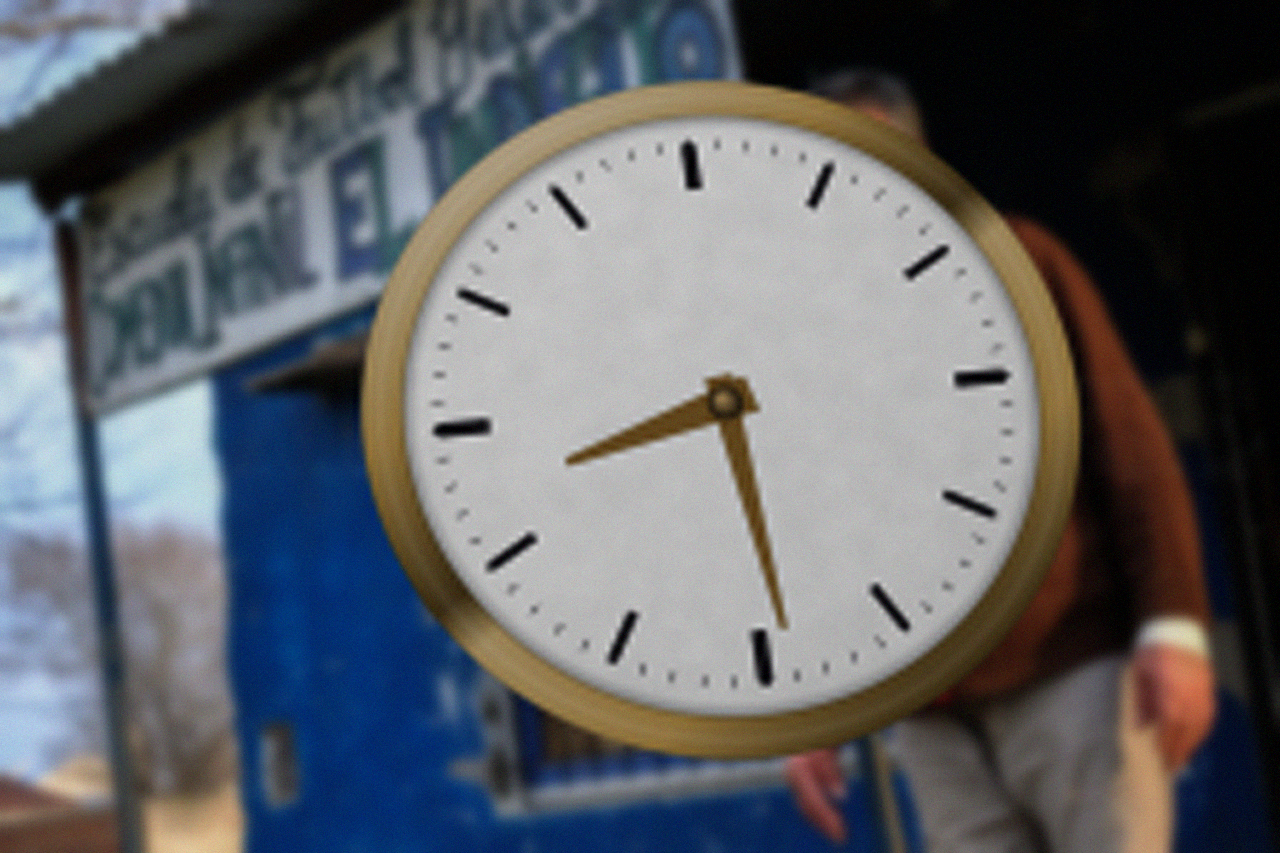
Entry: h=8 m=29
